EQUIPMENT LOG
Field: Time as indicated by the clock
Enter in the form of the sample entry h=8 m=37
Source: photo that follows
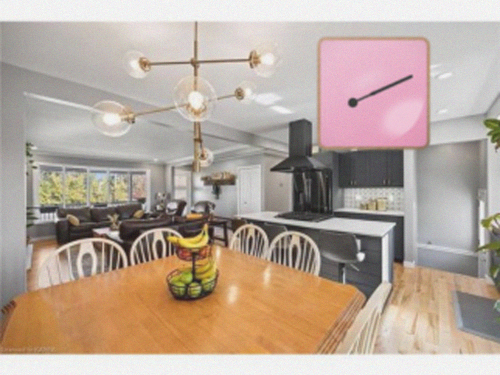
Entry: h=8 m=11
